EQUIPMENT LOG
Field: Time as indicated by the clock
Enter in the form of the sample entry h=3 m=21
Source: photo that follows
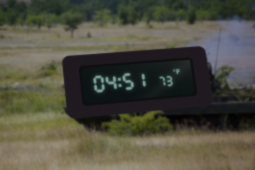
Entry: h=4 m=51
